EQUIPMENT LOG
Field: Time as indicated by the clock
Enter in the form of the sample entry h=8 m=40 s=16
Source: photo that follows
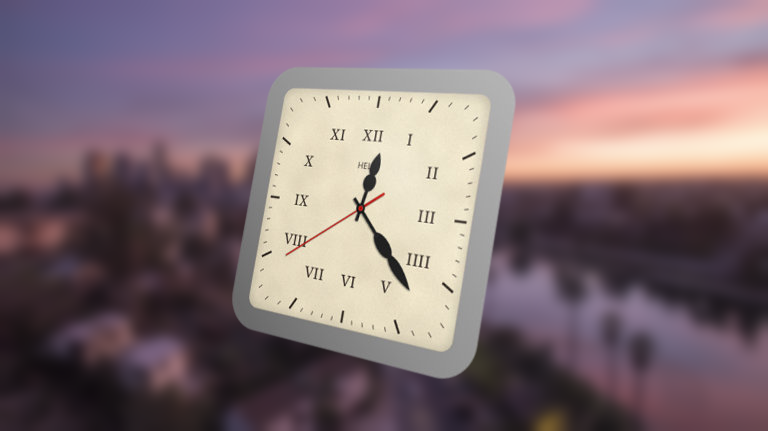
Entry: h=12 m=22 s=39
